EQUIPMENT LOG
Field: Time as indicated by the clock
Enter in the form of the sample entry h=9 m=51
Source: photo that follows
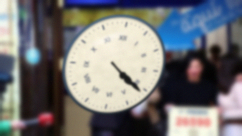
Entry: h=4 m=21
